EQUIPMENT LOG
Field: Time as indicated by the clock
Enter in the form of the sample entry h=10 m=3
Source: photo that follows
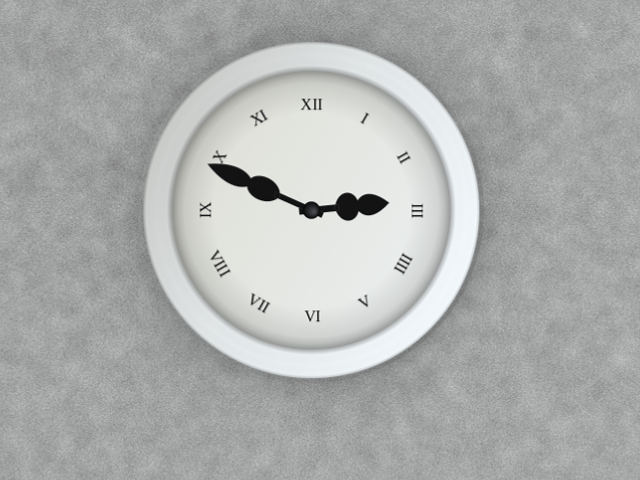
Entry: h=2 m=49
